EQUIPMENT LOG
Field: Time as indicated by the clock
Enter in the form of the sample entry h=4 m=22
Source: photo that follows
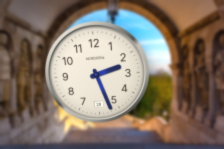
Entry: h=2 m=27
